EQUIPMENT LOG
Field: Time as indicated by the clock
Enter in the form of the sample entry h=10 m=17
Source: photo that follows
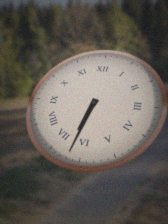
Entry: h=6 m=32
